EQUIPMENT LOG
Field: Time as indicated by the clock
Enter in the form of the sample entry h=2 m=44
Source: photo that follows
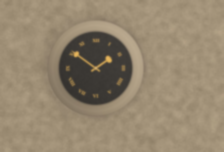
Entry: h=1 m=51
